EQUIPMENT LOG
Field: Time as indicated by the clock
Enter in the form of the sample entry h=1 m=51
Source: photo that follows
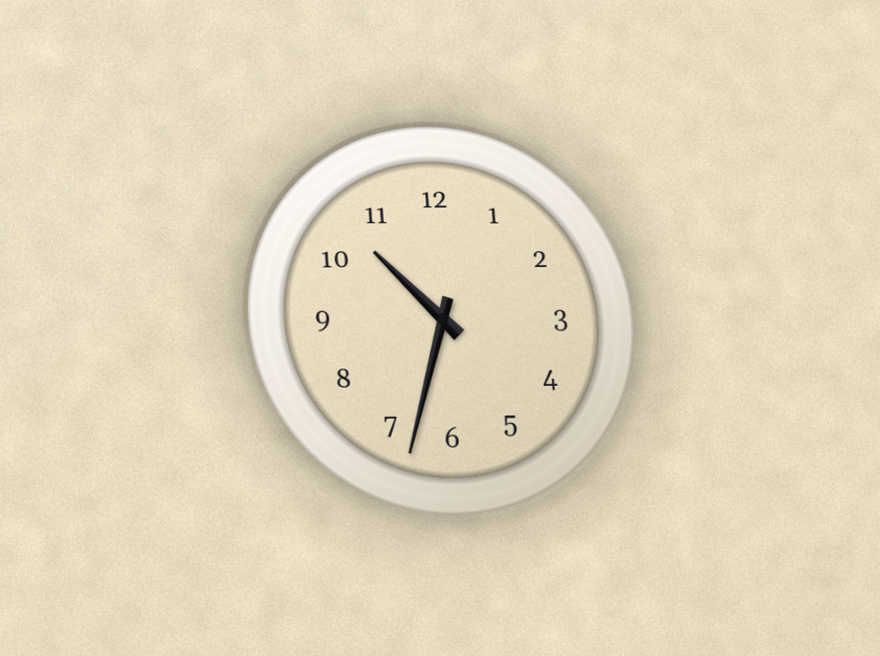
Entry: h=10 m=33
